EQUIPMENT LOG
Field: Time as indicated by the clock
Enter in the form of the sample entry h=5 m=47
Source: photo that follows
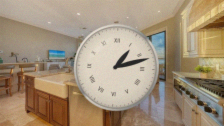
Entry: h=1 m=12
